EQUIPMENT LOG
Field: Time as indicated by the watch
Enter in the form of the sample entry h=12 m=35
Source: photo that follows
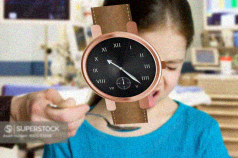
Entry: h=10 m=23
